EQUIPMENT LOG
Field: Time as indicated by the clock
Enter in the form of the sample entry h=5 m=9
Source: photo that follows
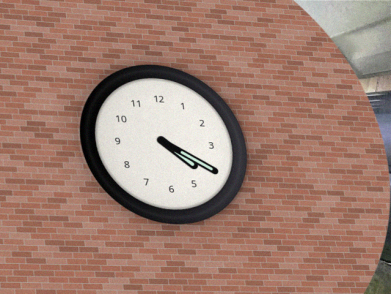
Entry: h=4 m=20
